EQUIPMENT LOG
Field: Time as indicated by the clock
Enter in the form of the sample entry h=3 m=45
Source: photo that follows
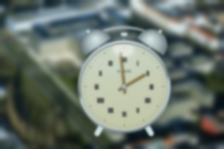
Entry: h=1 m=59
